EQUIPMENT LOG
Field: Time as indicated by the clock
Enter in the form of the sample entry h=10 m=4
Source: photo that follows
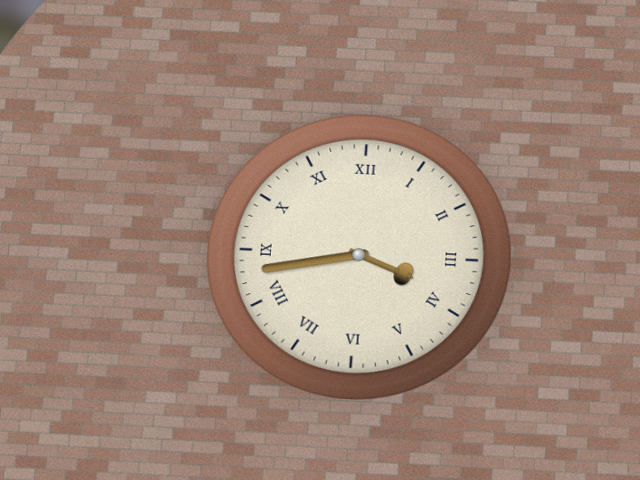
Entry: h=3 m=43
